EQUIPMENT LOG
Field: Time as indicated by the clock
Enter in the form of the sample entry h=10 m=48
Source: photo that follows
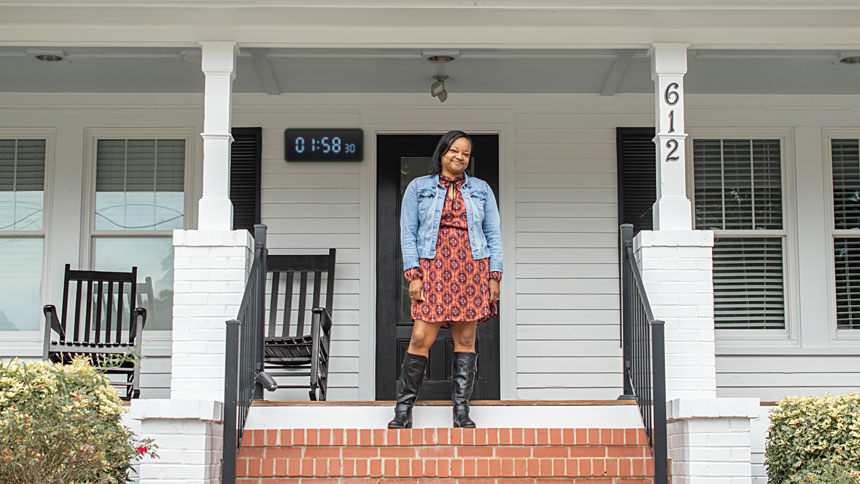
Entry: h=1 m=58
